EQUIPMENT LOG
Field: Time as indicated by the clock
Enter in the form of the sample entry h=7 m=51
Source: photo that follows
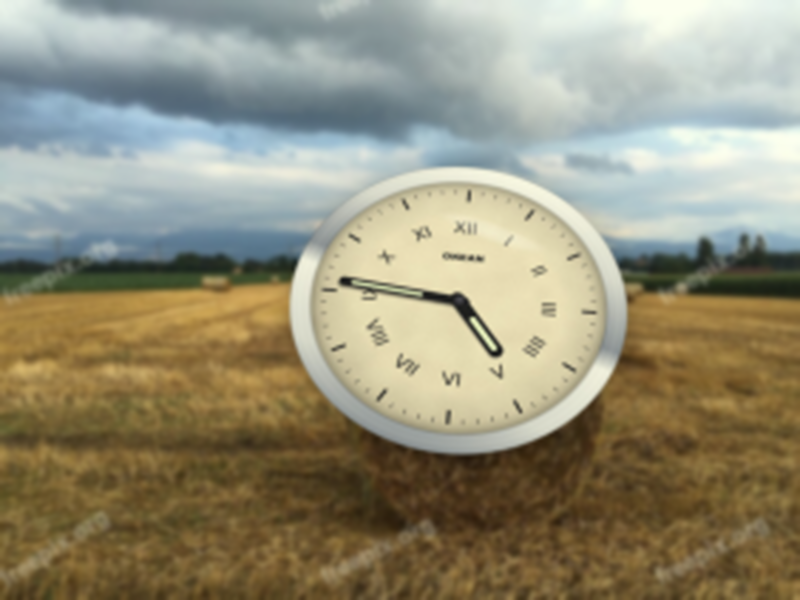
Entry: h=4 m=46
